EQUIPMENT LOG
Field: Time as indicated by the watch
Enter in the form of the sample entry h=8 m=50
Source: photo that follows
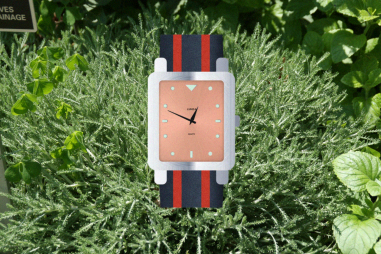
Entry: h=12 m=49
